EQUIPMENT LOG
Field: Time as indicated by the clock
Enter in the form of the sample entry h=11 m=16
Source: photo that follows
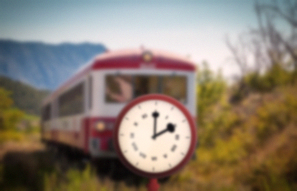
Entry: h=2 m=0
